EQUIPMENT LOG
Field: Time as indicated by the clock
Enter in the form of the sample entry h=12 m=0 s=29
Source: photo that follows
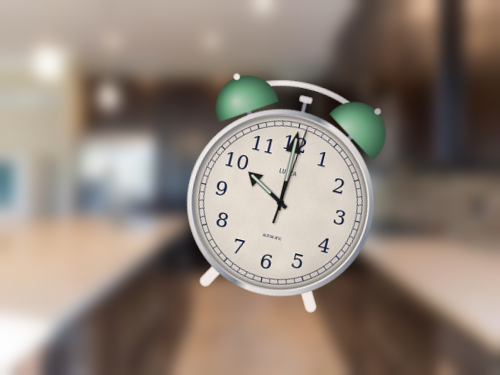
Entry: h=10 m=0 s=1
